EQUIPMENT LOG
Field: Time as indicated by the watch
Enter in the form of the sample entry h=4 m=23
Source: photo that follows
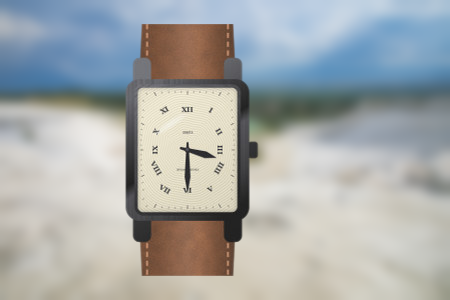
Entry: h=3 m=30
